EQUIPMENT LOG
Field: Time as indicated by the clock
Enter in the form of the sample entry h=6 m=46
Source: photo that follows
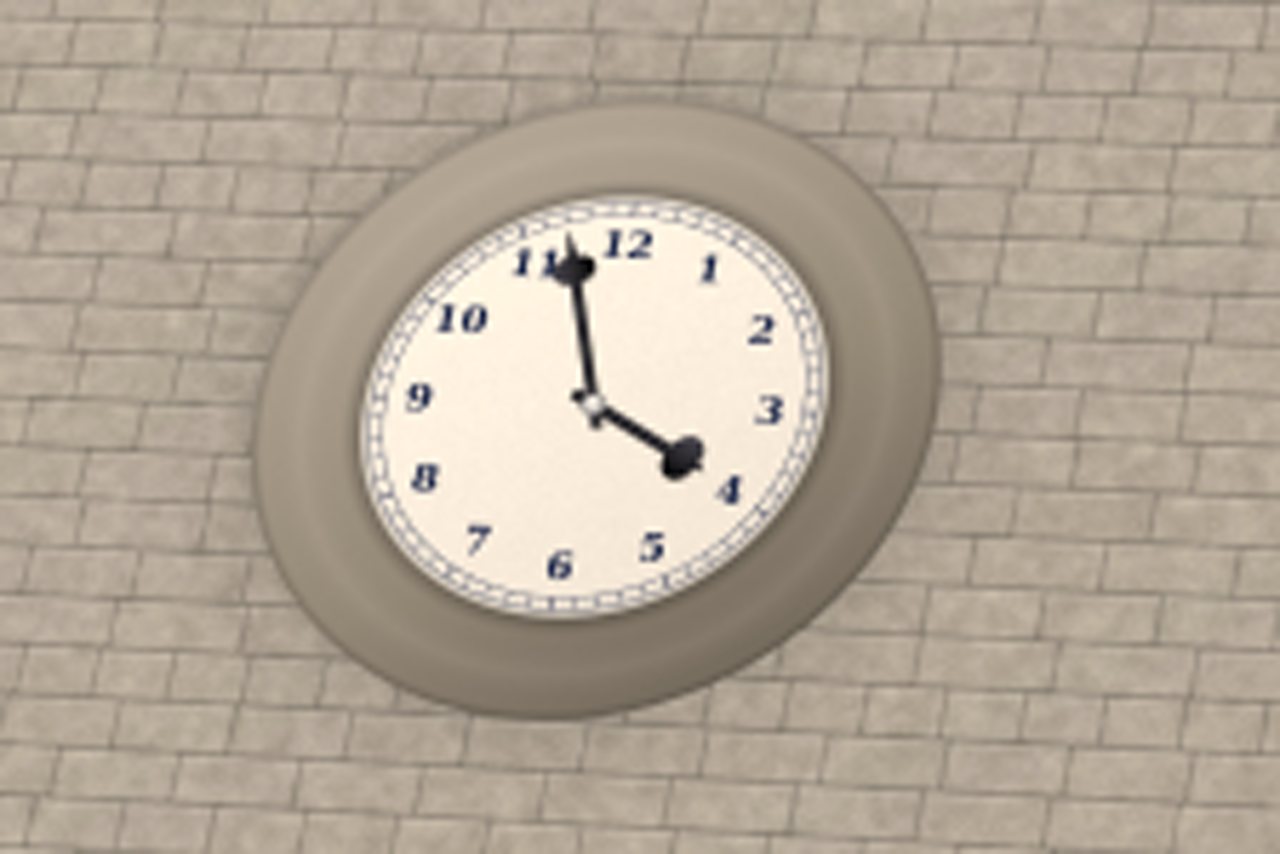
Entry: h=3 m=57
